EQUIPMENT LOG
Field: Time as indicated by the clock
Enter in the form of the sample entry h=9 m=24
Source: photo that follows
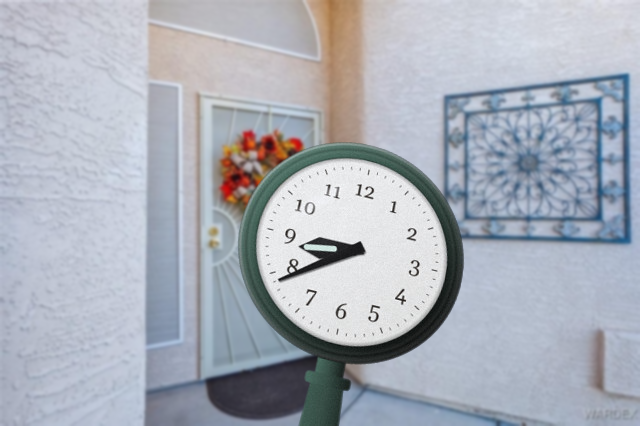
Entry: h=8 m=39
